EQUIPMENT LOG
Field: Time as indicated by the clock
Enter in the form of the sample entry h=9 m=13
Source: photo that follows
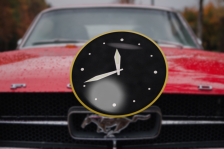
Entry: h=11 m=41
